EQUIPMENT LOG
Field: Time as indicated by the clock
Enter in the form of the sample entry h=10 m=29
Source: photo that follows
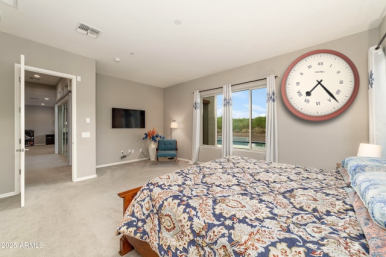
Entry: h=7 m=23
